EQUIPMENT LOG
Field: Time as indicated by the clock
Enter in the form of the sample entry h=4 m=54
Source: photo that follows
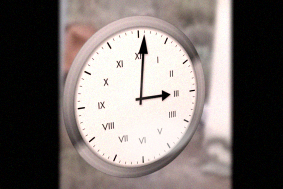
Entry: h=3 m=1
